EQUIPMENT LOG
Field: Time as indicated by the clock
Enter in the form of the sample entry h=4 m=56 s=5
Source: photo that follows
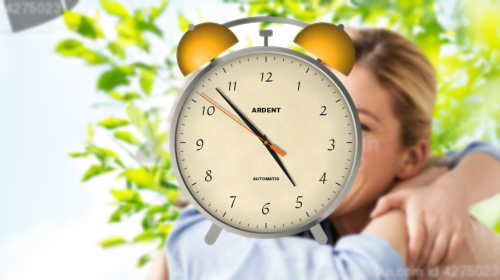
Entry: h=4 m=52 s=51
